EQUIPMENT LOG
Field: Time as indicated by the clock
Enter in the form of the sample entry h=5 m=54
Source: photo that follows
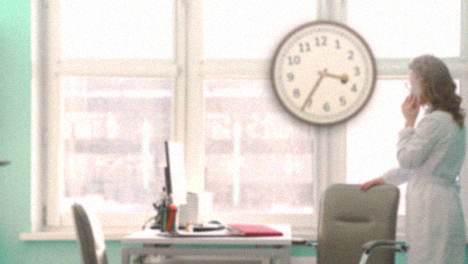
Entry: h=3 m=36
